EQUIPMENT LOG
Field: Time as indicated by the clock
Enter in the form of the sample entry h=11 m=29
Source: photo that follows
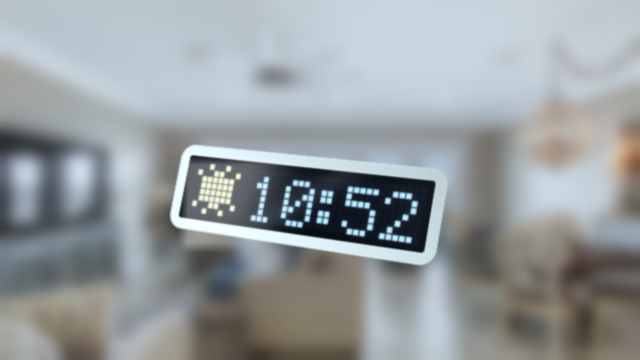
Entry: h=10 m=52
